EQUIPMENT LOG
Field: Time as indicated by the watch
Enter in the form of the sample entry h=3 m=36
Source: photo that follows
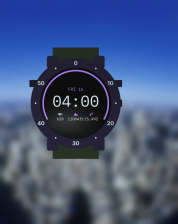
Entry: h=4 m=0
